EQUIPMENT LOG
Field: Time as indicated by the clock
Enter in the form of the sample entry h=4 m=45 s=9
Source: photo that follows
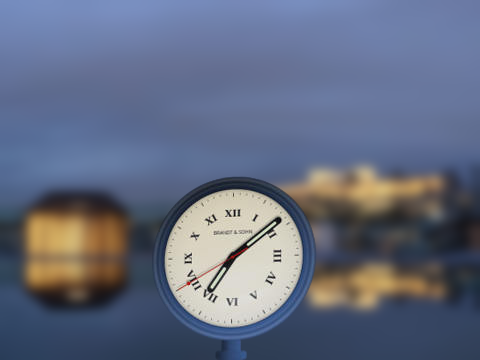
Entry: h=7 m=8 s=40
